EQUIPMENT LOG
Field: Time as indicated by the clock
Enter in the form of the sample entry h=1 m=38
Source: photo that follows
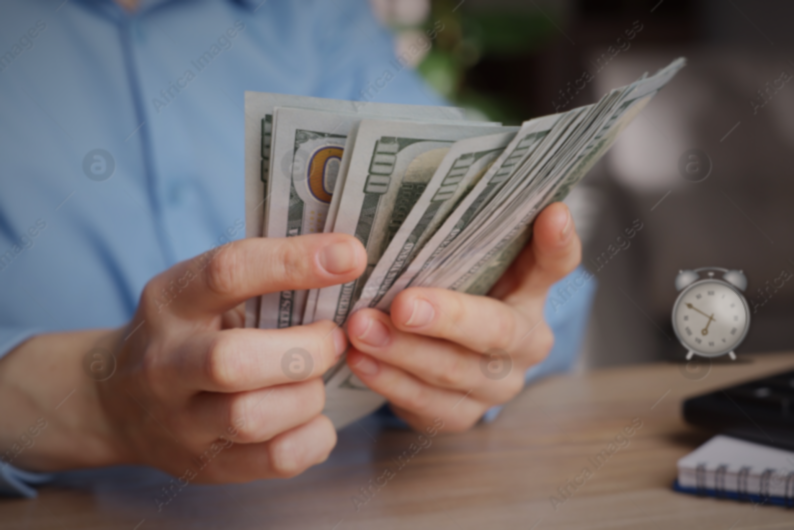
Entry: h=6 m=50
